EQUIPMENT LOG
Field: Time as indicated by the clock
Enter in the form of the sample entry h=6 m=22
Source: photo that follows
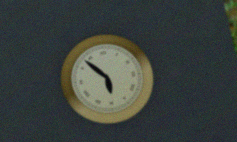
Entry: h=5 m=53
